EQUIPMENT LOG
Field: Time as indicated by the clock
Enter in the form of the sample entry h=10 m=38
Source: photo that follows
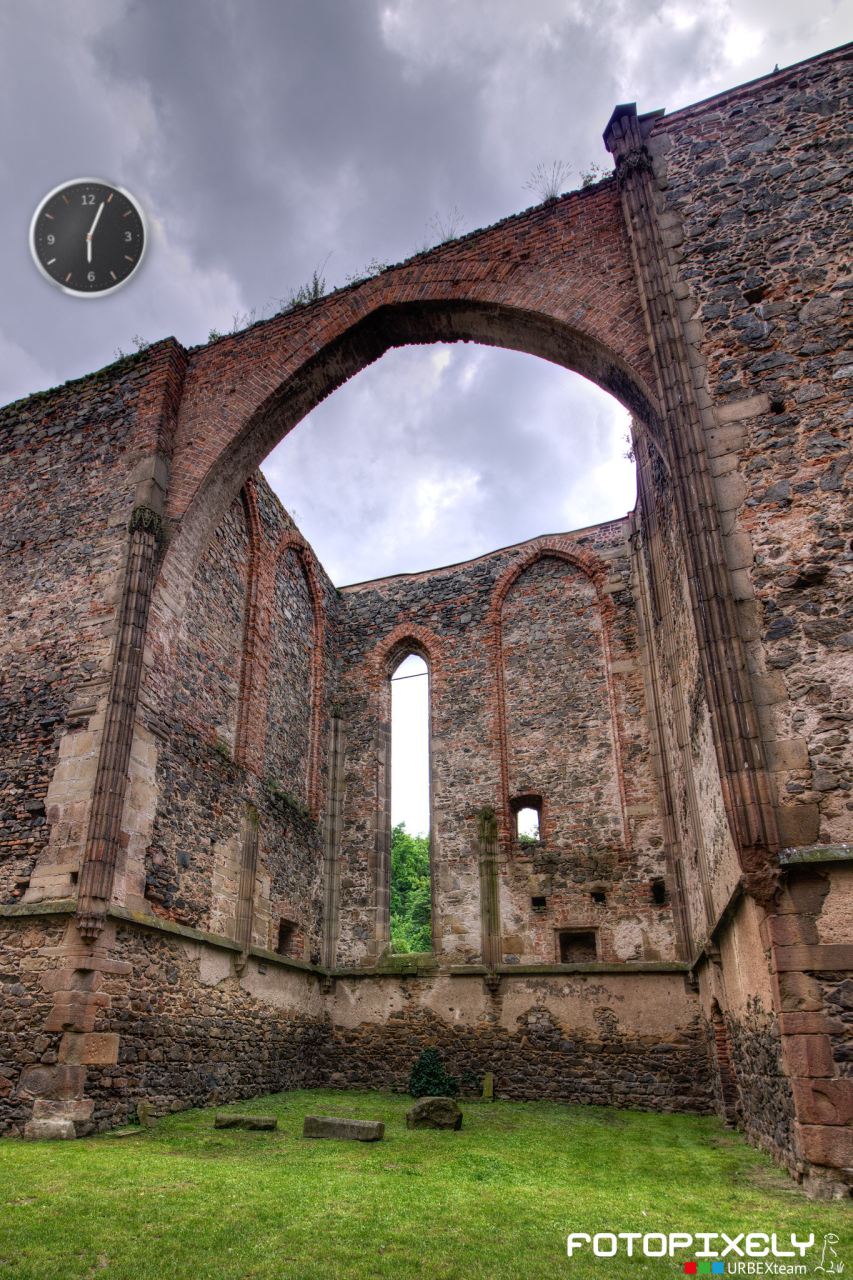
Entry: h=6 m=4
